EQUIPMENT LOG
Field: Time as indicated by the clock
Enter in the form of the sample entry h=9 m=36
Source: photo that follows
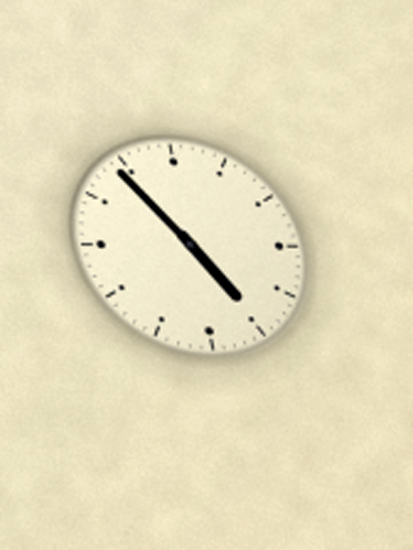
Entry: h=4 m=54
